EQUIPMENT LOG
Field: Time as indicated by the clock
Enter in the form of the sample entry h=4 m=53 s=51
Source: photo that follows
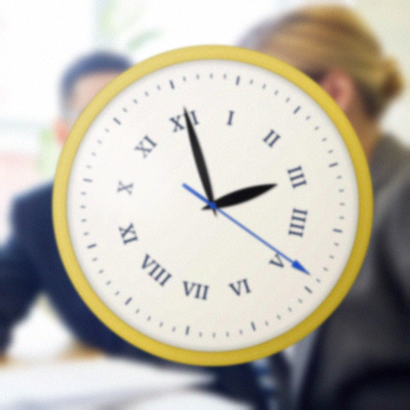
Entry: h=3 m=0 s=24
